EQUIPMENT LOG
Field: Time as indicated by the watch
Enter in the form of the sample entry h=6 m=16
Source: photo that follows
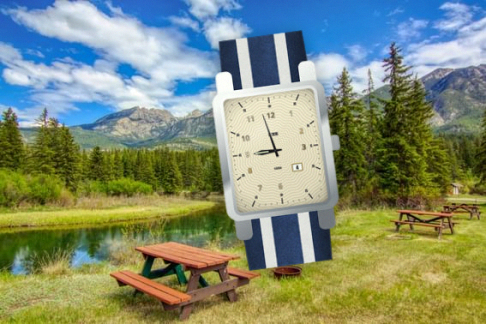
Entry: h=8 m=58
